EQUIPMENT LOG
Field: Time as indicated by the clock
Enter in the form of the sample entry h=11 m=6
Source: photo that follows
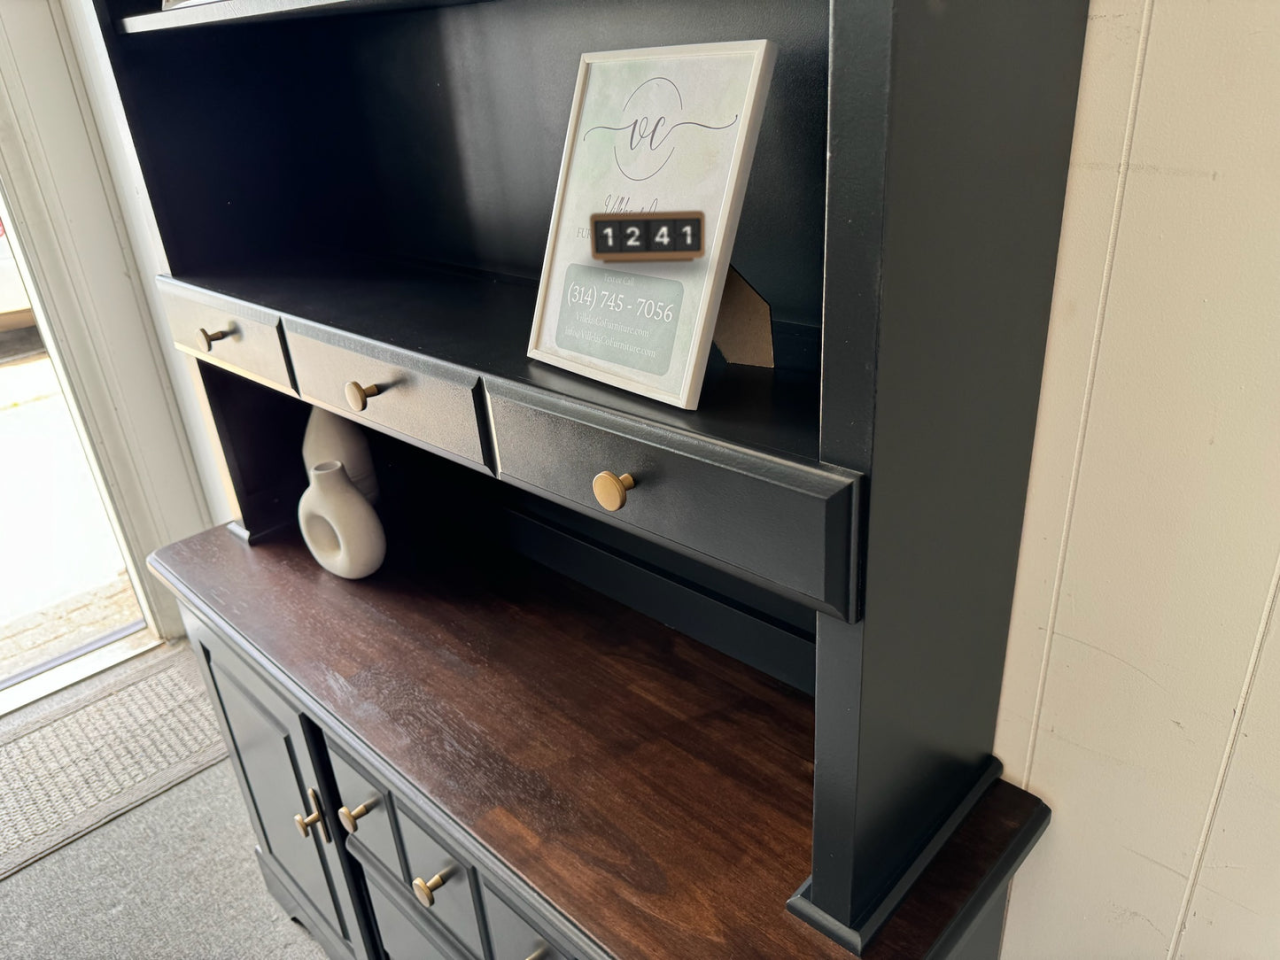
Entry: h=12 m=41
